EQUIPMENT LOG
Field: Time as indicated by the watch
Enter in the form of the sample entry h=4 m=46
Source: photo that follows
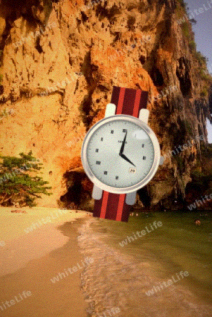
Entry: h=4 m=1
